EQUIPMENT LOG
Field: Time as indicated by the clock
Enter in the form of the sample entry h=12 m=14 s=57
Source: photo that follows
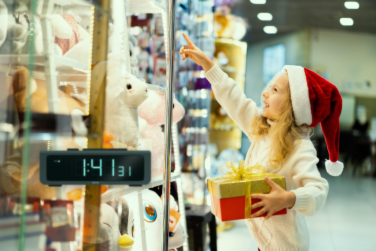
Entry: h=1 m=41 s=31
